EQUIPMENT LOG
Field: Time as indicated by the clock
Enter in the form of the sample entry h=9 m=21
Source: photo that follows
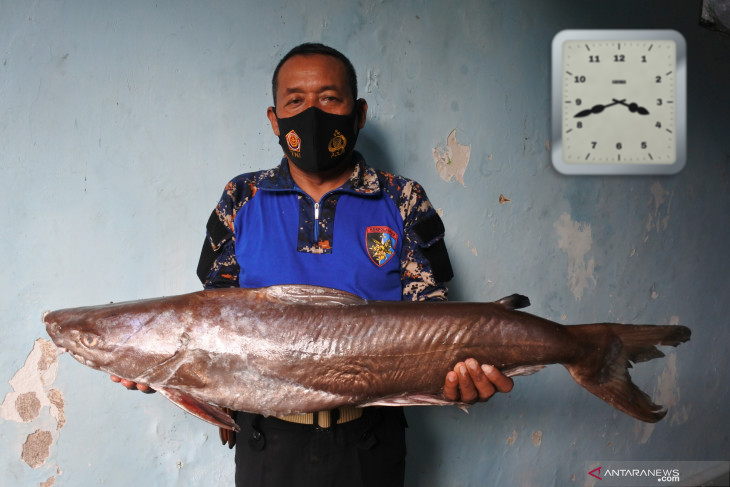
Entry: h=3 m=42
